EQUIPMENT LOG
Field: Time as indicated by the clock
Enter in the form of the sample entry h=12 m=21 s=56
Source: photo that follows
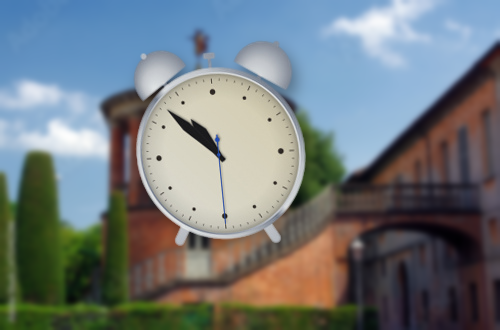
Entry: h=10 m=52 s=30
